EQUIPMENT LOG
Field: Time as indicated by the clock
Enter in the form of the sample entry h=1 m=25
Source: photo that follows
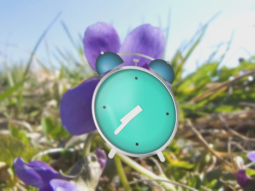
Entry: h=7 m=37
